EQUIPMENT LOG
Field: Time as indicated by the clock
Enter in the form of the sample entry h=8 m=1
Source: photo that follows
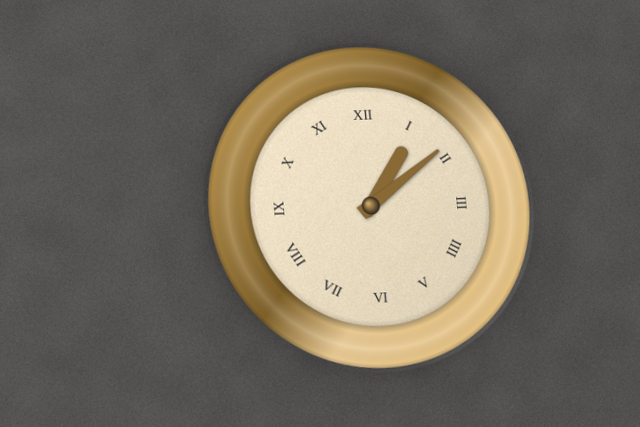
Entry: h=1 m=9
